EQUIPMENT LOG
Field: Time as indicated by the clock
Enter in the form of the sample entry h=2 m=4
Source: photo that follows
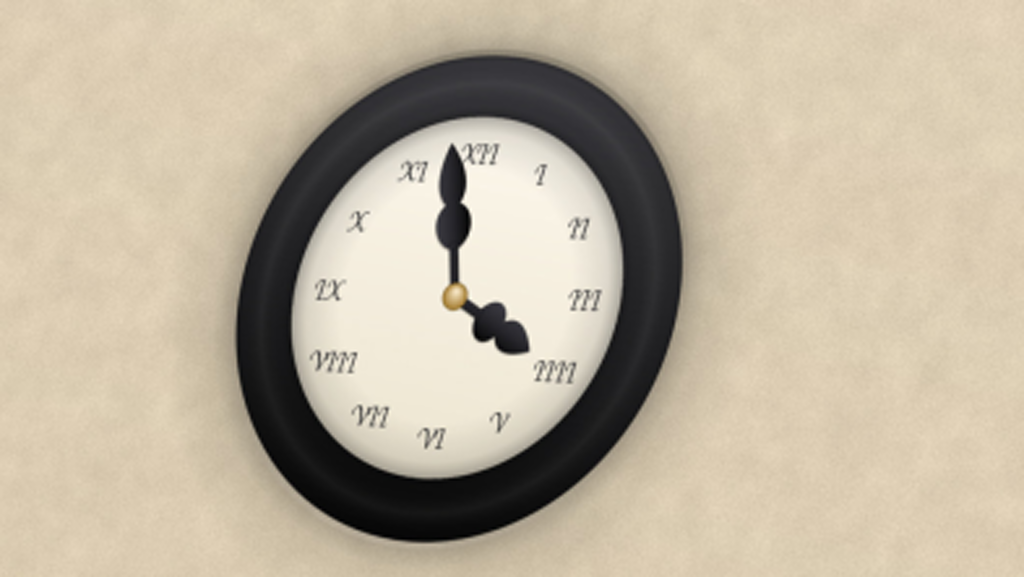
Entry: h=3 m=58
